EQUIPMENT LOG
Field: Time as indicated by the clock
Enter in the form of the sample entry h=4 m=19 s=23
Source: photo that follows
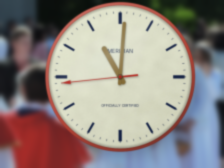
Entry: h=11 m=0 s=44
